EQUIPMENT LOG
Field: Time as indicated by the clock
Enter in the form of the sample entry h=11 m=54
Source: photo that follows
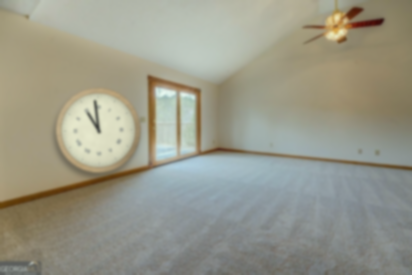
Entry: h=10 m=59
